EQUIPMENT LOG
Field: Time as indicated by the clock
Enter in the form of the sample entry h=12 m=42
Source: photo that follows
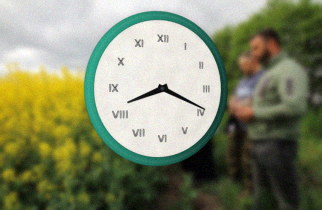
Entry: h=8 m=19
